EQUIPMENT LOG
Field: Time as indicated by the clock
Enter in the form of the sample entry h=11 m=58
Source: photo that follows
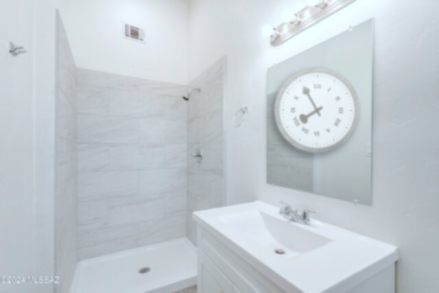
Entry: h=7 m=55
